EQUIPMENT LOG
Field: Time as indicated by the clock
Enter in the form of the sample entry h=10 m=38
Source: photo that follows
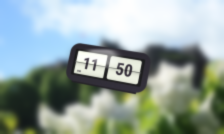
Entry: h=11 m=50
